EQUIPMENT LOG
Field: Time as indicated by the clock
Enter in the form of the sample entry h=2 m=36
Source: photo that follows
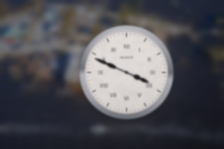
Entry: h=3 m=49
